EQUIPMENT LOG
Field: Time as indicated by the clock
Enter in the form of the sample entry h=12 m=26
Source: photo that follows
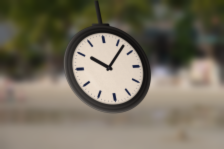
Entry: h=10 m=7
